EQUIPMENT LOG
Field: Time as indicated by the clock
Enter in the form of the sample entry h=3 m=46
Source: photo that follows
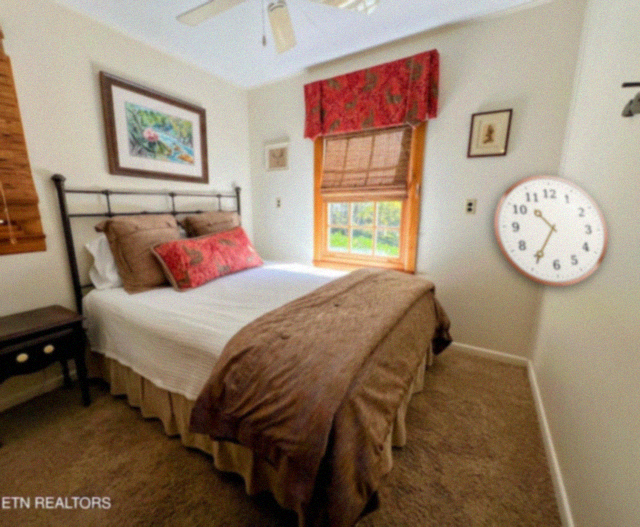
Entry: h=10 m=35
